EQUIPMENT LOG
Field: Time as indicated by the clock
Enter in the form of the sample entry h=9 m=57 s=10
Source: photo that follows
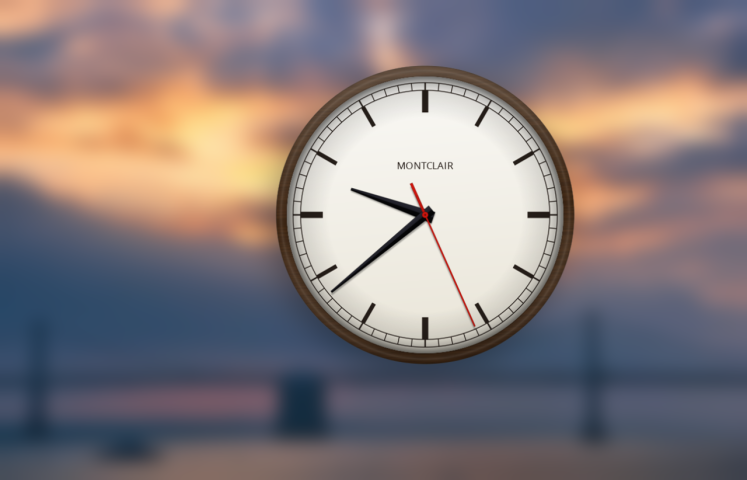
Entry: h=9 m=38 s=26
